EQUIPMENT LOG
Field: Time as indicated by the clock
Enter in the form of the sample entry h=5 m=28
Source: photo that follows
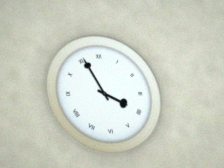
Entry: h=3 m=56
